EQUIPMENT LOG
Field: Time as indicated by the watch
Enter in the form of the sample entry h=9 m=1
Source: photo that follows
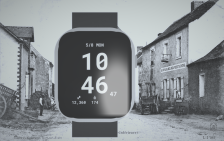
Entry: h=10 m=46
